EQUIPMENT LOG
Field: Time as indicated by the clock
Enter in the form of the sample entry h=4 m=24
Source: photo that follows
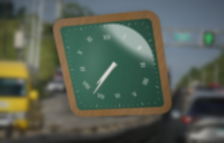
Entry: h=7 m=37
